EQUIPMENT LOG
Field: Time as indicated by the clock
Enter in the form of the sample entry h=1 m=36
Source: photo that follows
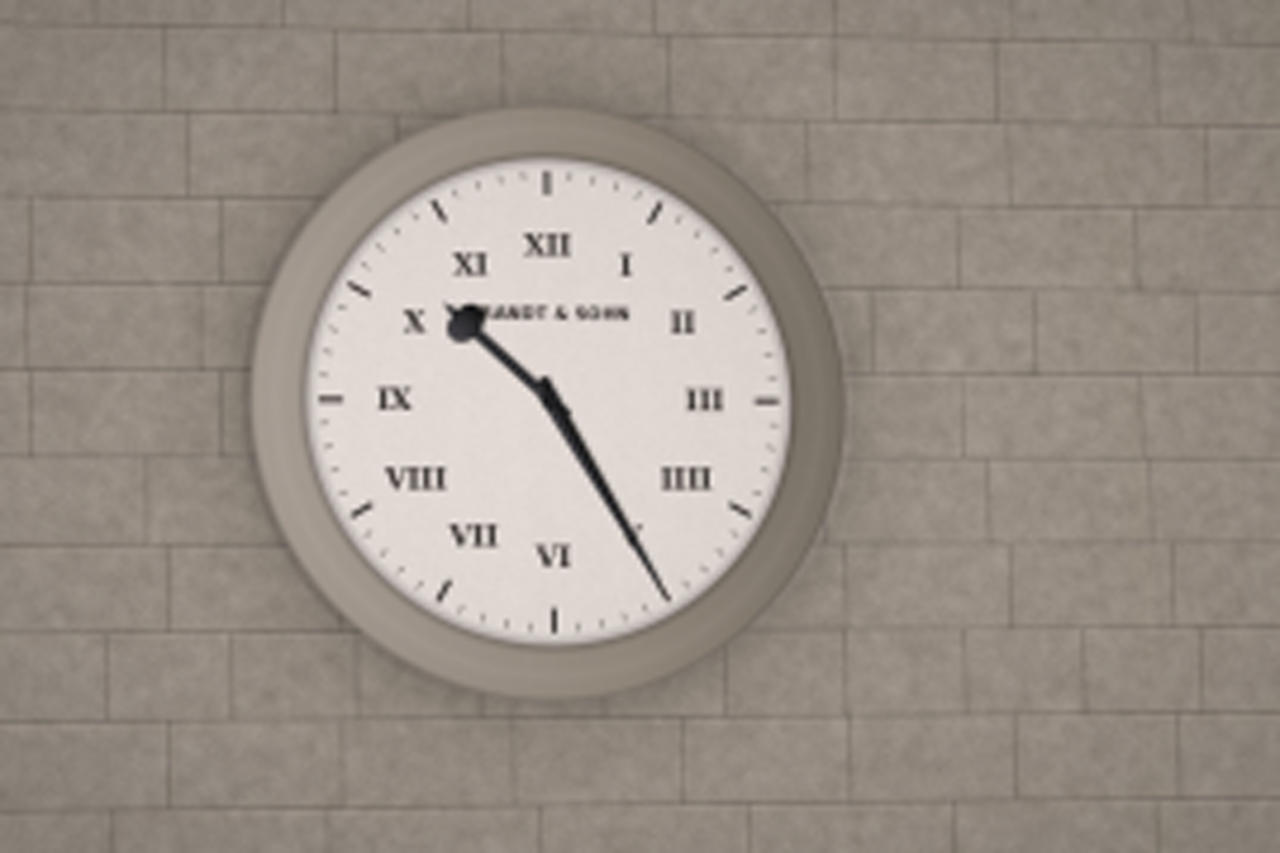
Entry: h=10 m=25
